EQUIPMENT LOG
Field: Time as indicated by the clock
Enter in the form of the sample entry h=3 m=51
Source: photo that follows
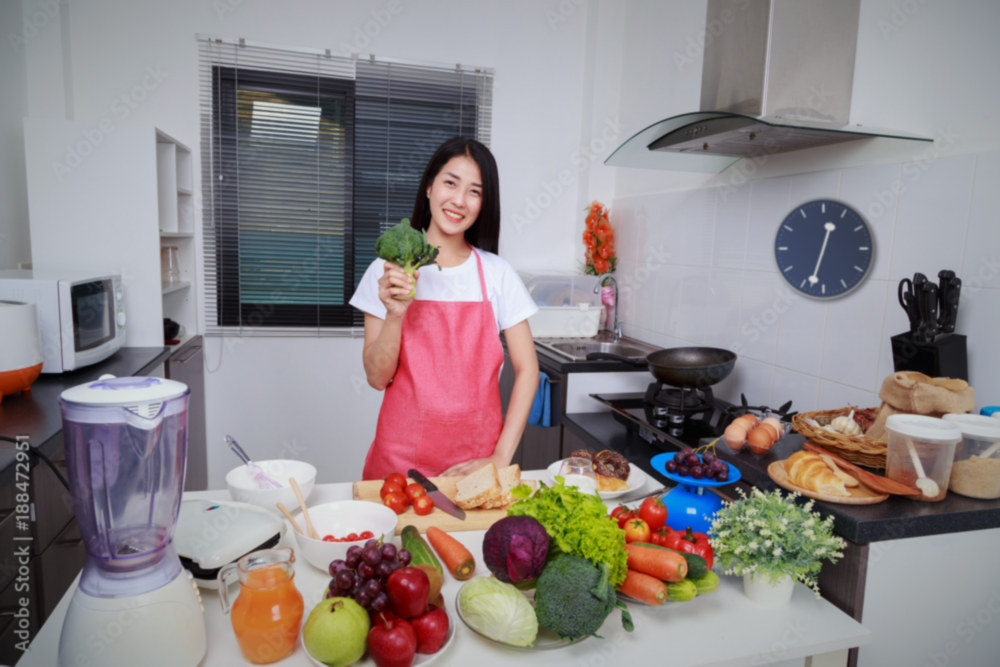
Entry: h=12 m=33
